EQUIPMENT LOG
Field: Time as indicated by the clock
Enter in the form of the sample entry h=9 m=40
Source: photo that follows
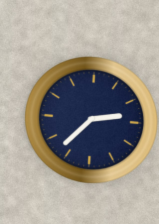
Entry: h=2 m=37
